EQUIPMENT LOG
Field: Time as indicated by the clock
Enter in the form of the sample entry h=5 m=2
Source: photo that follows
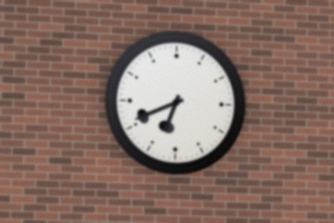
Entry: h=6 m=41
